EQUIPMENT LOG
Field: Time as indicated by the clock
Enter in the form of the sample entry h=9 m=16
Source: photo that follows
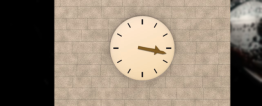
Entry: h=3 m=17
